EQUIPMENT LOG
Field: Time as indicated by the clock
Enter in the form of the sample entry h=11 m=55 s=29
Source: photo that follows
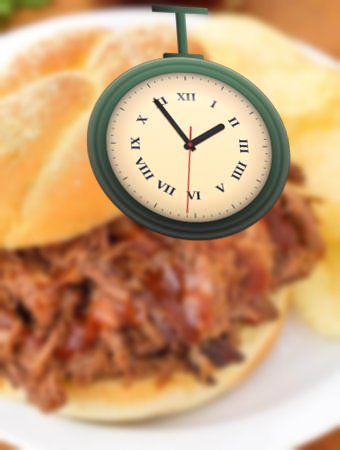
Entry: h=1 m=54 s=31
